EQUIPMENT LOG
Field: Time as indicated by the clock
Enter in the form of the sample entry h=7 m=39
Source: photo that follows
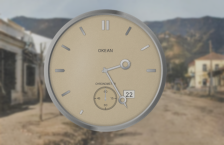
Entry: h=2 m=25
